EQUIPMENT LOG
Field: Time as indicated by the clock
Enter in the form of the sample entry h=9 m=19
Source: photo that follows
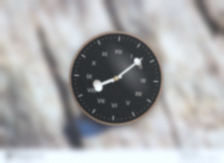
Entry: h=8 m=8
